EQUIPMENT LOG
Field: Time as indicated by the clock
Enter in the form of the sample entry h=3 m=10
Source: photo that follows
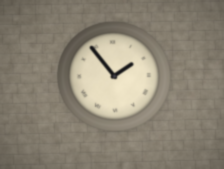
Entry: h=1 m=54
